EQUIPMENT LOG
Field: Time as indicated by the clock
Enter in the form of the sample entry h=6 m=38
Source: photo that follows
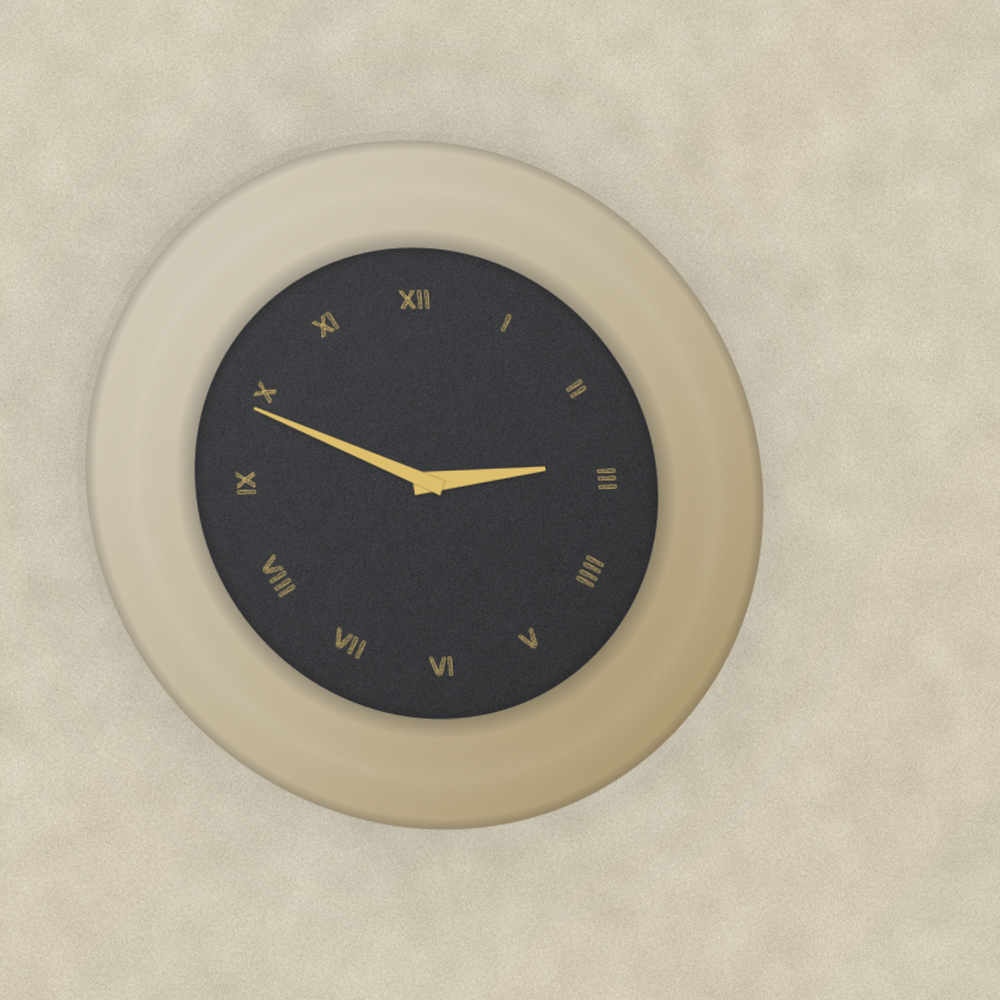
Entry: h=2 m=49
